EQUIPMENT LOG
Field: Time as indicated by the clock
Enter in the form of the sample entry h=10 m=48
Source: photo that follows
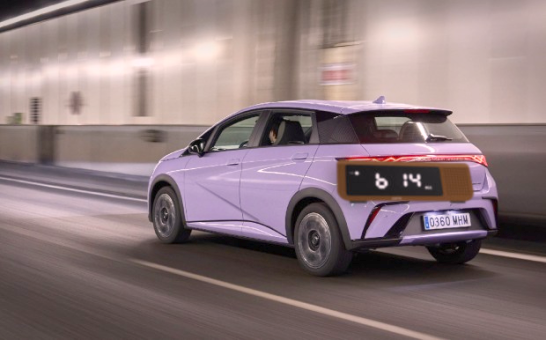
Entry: h=6 m=14
